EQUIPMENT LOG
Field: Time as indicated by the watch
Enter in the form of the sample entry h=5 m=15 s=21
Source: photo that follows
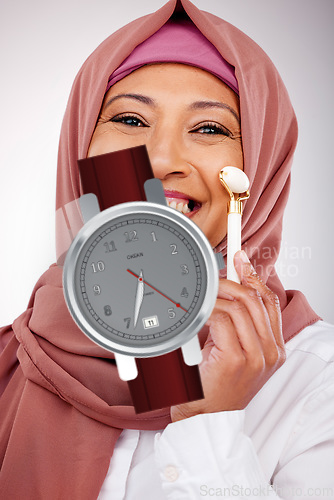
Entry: h=6 m=33 s=23
